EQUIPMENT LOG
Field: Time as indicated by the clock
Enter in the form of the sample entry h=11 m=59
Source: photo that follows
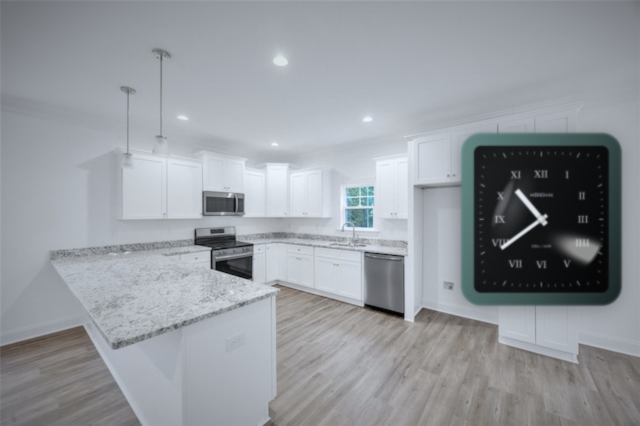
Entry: h=10 m=39
